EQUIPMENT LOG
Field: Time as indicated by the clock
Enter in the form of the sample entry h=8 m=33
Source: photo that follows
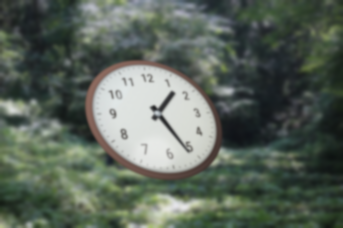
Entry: h=1 m=26
